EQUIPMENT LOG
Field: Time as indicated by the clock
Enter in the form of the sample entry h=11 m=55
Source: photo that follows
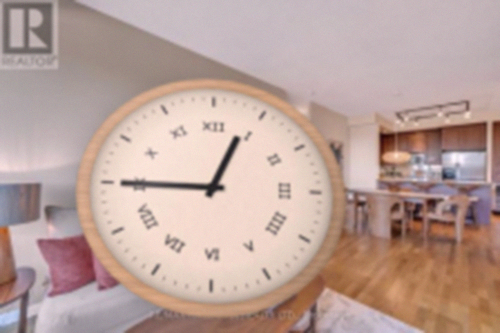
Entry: h=12 m=45
